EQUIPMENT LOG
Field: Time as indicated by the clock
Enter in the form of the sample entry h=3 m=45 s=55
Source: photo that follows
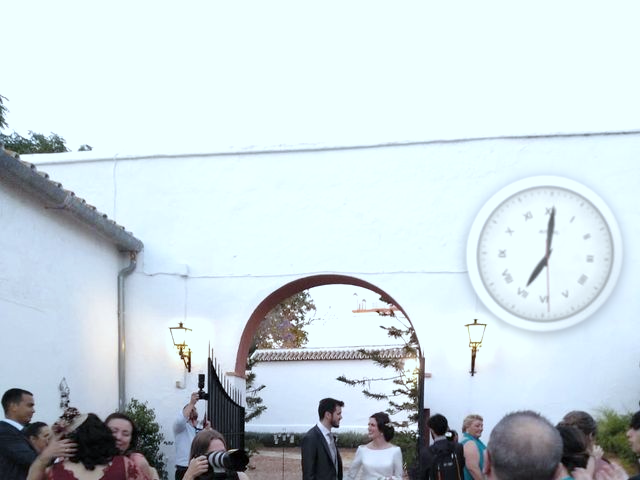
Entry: h=7 m=0 s=29
